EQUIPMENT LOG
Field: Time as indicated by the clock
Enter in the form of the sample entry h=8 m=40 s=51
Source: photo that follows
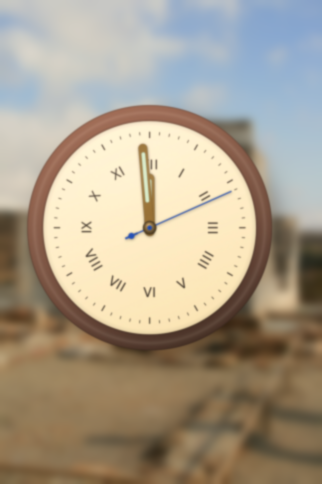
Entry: h=11 m=59 s=11
